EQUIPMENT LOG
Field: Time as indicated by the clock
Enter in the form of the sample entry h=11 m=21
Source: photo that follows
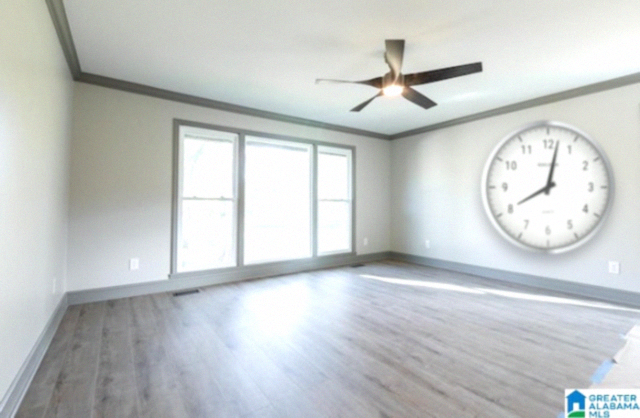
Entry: h=8 m=2
